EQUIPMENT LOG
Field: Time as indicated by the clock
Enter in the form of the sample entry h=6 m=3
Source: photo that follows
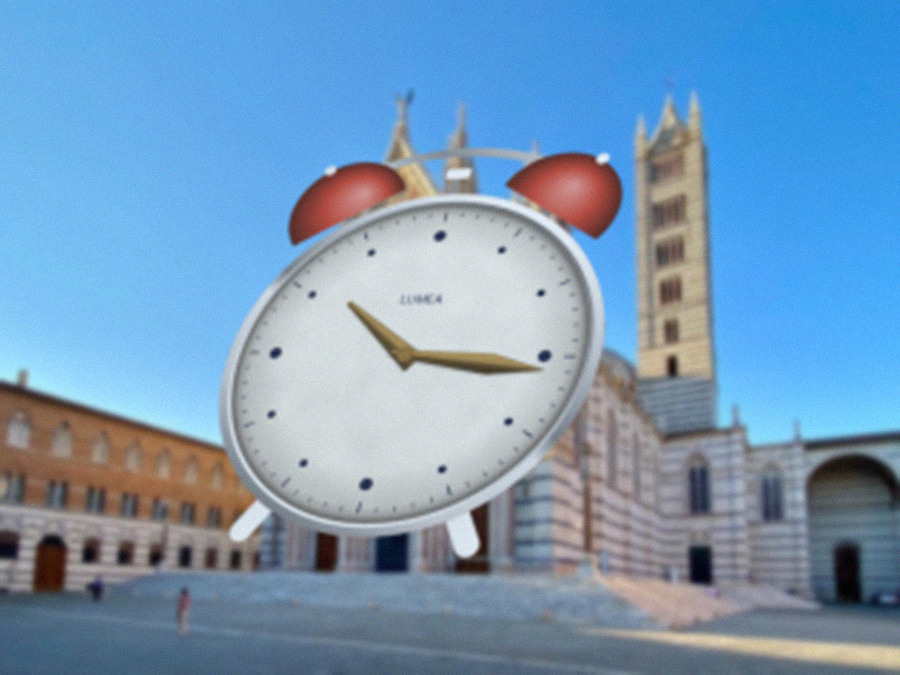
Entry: h=10 m=16
